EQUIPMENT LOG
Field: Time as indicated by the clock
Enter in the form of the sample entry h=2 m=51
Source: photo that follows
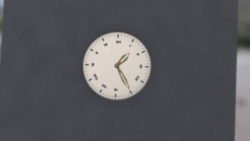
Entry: h=1 m=25
